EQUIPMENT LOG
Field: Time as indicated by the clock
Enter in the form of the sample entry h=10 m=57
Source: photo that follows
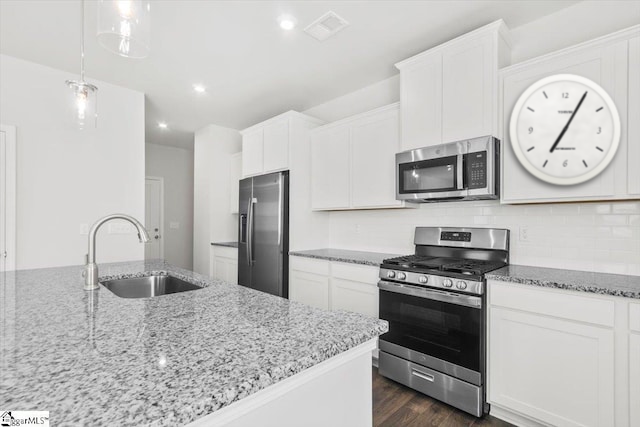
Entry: h=7 m=5
